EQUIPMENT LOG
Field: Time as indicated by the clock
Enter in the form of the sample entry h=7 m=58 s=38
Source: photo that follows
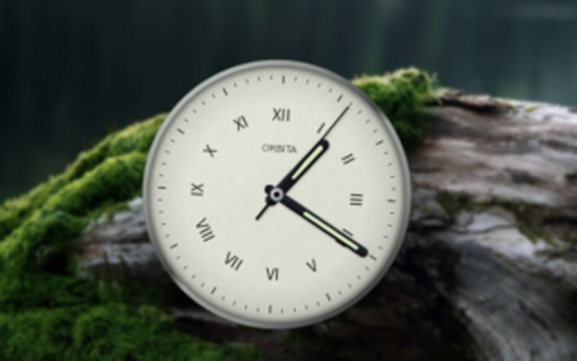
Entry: h=1 m=20 s=6
